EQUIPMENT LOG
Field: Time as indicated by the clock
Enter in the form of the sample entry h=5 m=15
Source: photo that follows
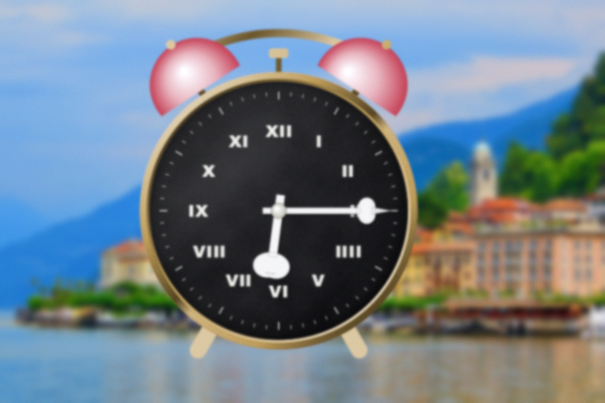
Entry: h=6 m=15
